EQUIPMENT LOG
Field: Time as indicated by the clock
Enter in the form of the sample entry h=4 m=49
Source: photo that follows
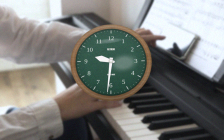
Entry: h=9 m=31
